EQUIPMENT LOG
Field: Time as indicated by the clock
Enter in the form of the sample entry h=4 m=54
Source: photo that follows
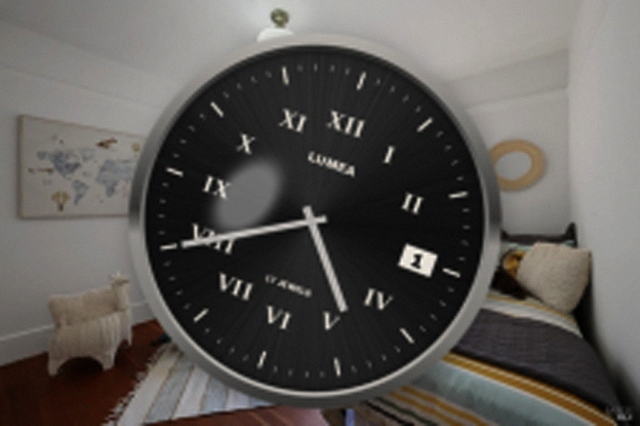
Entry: h=4 m=40
